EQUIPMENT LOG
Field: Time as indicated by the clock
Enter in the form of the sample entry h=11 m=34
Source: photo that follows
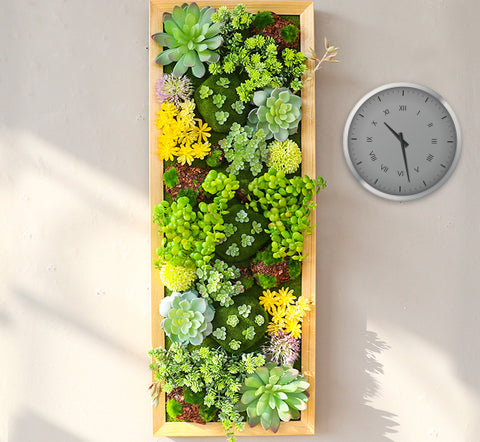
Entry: h=10 m=28
